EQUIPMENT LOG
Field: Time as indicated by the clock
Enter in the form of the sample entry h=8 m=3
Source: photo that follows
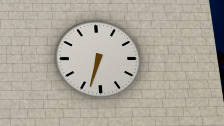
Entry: h=6 m=33
